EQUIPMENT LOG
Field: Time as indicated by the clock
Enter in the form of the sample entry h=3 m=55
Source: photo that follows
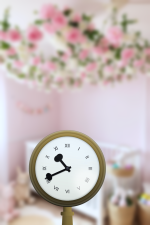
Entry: h=10 m=41
